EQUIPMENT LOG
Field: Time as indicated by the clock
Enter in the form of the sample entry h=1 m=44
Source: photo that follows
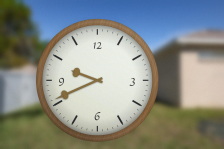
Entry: h=9 m=41
